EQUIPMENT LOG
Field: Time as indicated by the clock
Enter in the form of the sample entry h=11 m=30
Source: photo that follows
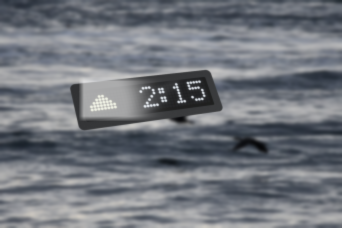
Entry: h=2 m=15
